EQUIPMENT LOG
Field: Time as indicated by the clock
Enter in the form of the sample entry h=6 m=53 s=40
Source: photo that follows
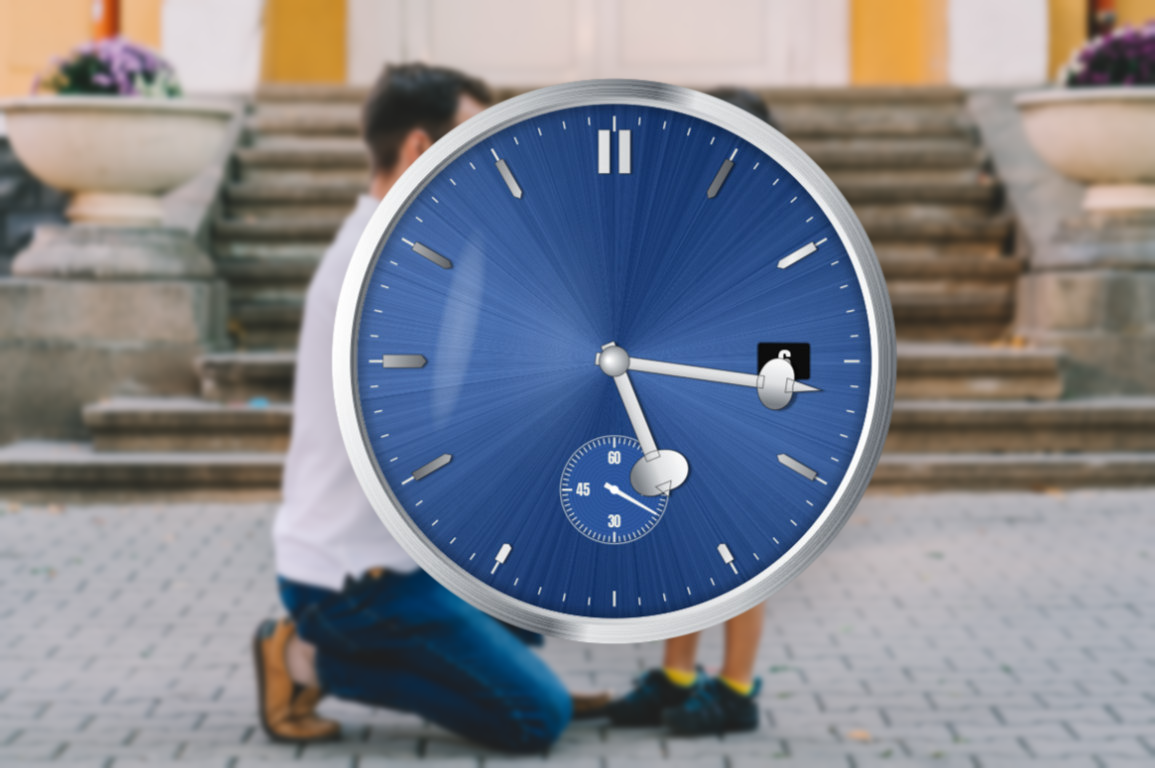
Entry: h=5 m=16 s=20
